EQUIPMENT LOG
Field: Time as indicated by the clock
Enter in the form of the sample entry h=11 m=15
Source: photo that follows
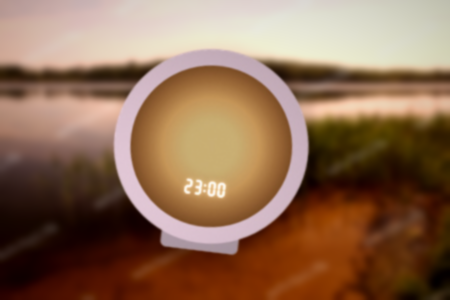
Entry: h=23 m=0
